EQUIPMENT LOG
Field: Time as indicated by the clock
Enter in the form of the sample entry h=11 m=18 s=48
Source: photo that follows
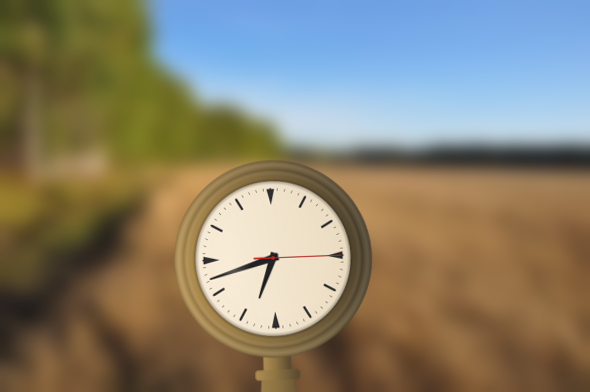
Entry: h=6 m=42 s=15
